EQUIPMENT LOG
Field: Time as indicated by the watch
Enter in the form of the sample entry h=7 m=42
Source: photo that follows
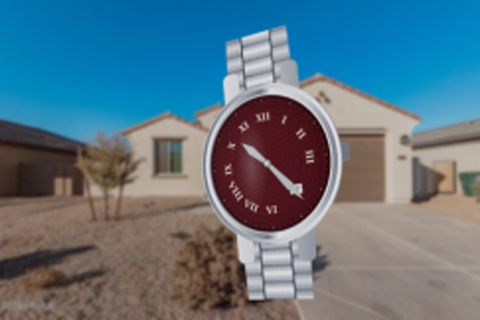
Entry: h=10 m=23
